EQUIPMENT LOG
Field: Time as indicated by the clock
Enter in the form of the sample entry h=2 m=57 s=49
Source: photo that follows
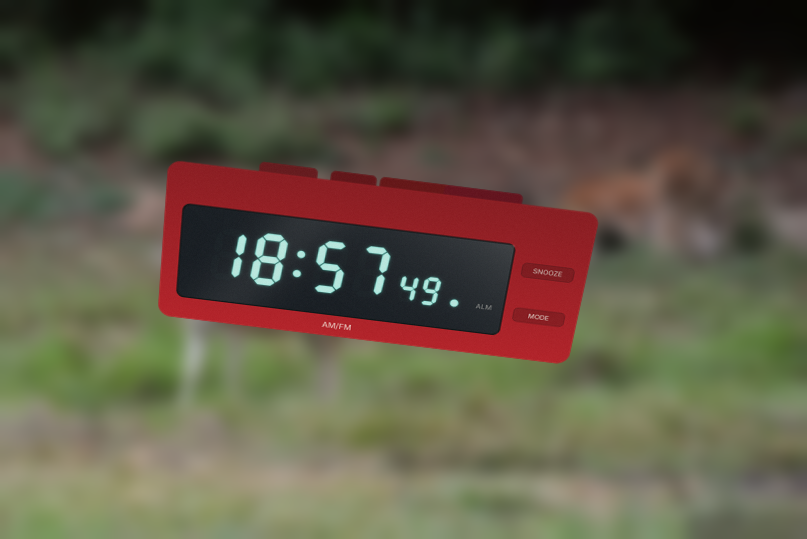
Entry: h=18 m=57 s=49
